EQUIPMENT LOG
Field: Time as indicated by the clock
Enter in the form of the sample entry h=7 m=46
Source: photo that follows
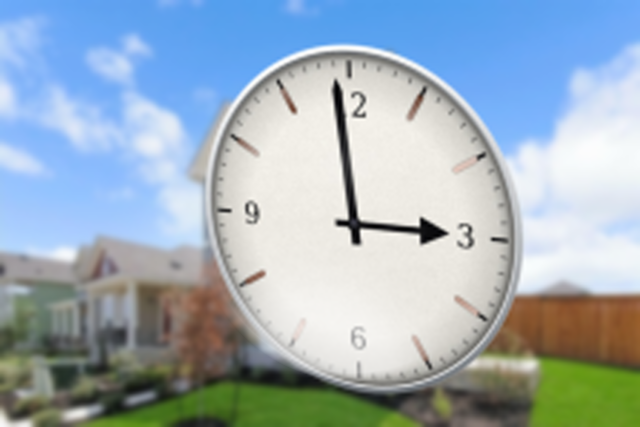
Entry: h=2 m=59
